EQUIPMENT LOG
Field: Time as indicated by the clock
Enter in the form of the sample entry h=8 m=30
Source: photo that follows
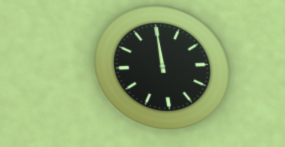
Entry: h=12 m=0
